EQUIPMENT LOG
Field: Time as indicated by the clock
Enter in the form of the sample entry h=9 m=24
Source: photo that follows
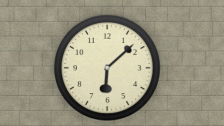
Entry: h=6 m=8
